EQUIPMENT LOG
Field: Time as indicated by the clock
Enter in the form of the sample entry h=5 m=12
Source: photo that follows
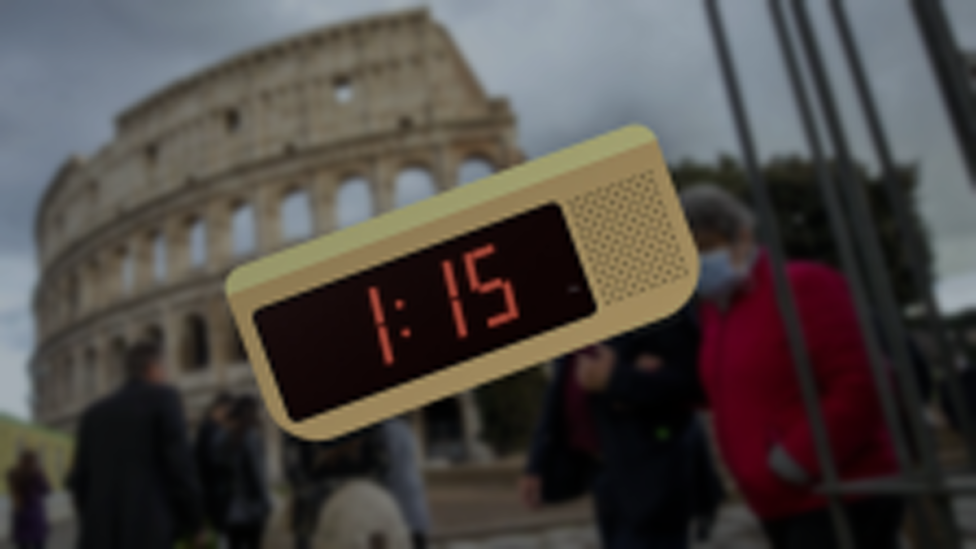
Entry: h=1 m=15
